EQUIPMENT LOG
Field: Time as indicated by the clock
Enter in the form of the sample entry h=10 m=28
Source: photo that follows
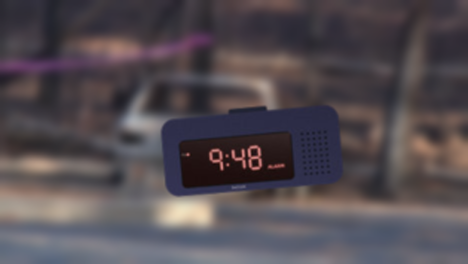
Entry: h=9 m=48
